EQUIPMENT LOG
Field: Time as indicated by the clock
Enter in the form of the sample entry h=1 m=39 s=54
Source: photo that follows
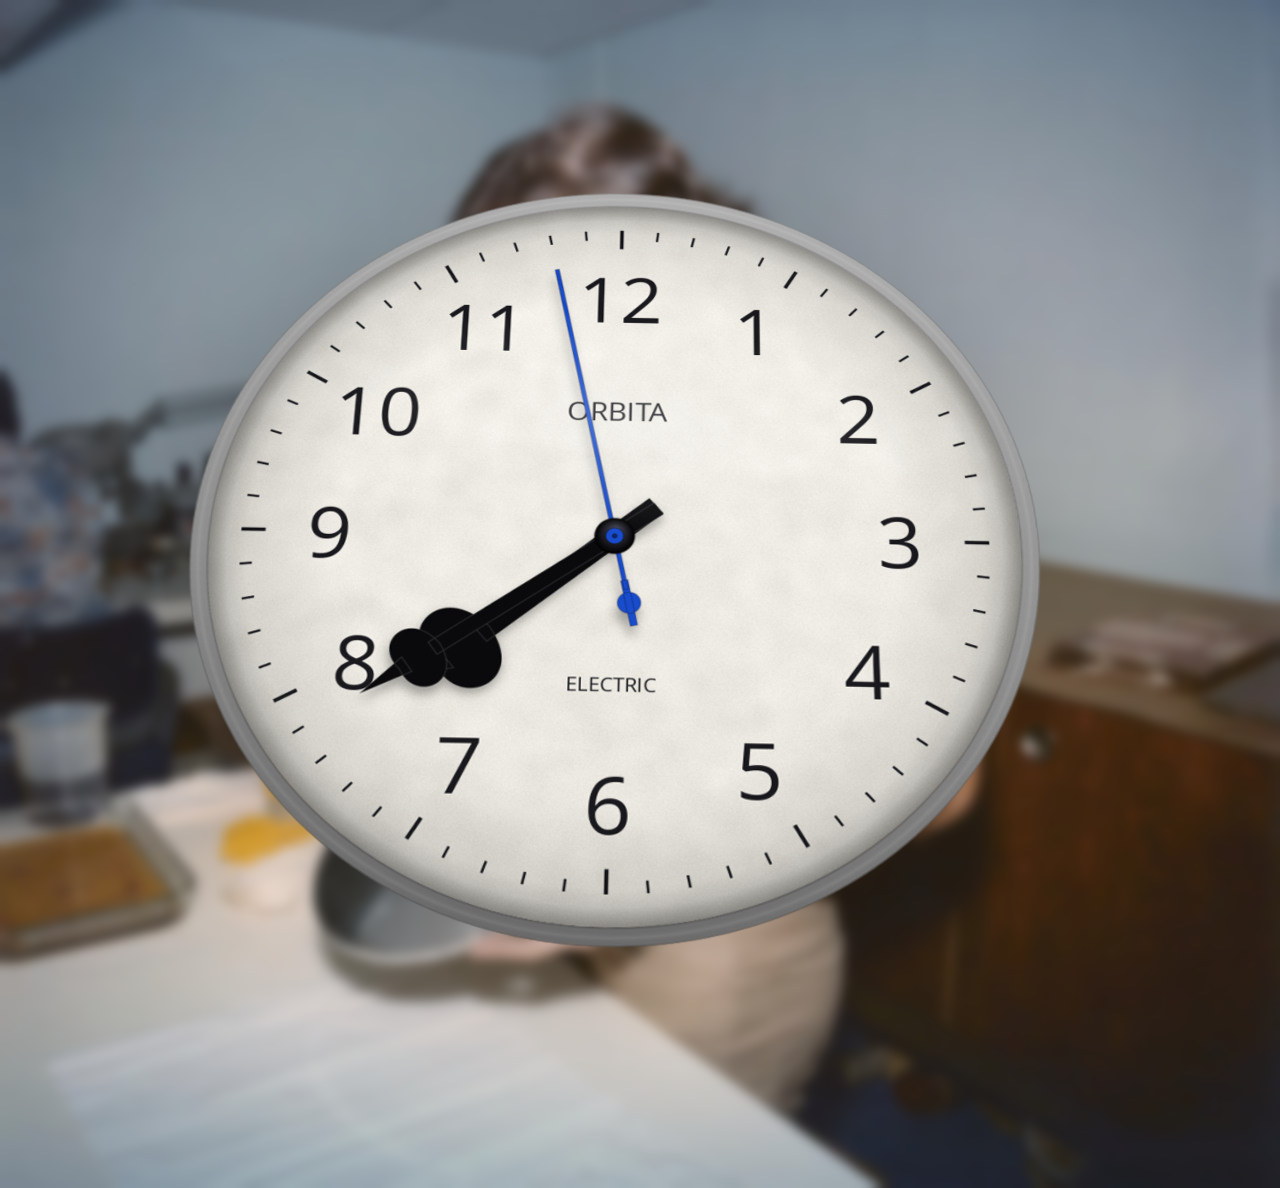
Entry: h=7 m=38 s=58
